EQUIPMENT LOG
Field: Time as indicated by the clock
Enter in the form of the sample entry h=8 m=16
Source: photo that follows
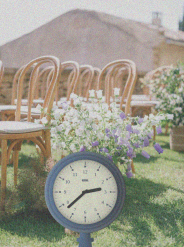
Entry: h=2 m=38
